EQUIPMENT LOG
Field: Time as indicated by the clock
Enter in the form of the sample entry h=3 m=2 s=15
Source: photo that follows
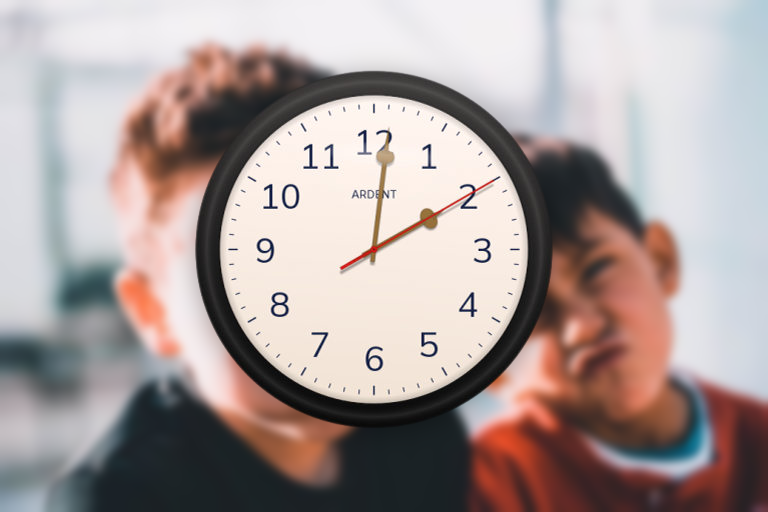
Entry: h=2 m=1 s=10
